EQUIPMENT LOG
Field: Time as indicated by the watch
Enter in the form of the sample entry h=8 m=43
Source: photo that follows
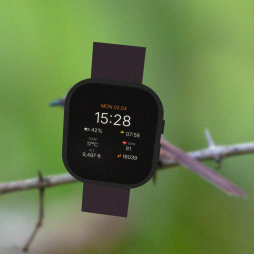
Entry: h=15 m=28
